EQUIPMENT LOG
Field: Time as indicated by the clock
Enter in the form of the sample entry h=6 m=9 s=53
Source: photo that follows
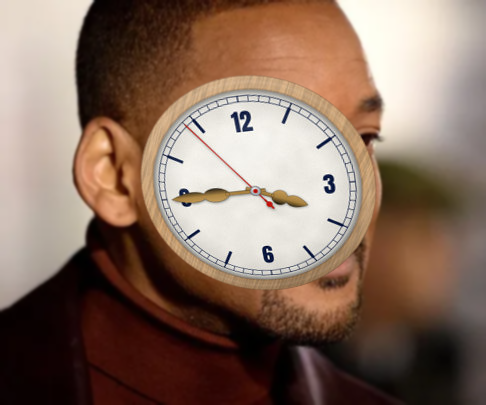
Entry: h=3 m=44 s=54
